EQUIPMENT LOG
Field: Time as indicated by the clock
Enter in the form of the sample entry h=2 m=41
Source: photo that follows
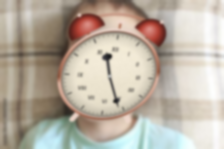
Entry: h=11 m=26
